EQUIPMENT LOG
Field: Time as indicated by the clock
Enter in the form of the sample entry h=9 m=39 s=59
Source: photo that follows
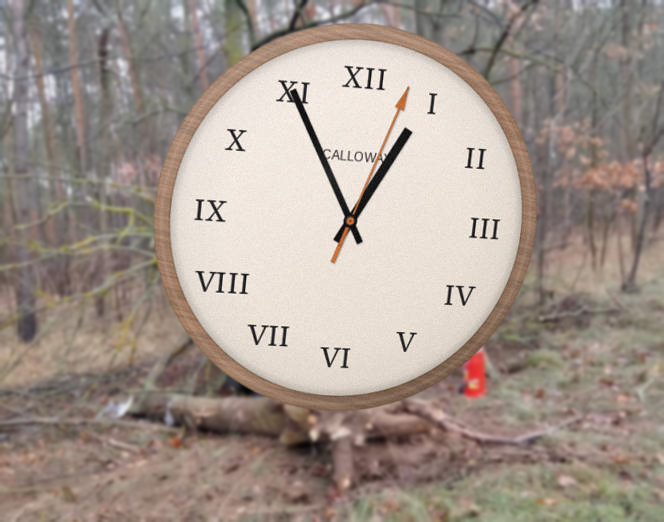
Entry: h=12 m=55 s=3
